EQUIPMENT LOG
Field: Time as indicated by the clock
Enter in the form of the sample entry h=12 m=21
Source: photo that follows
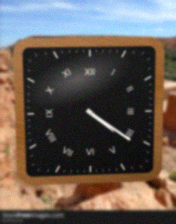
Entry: h=4 m=21
